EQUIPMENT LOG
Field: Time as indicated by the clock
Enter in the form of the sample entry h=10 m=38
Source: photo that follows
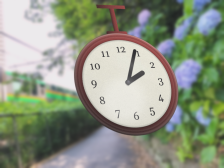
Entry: h=2 m=4
